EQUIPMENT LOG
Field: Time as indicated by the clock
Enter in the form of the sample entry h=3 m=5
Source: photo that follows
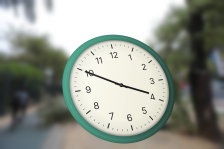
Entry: h=3 m=50
